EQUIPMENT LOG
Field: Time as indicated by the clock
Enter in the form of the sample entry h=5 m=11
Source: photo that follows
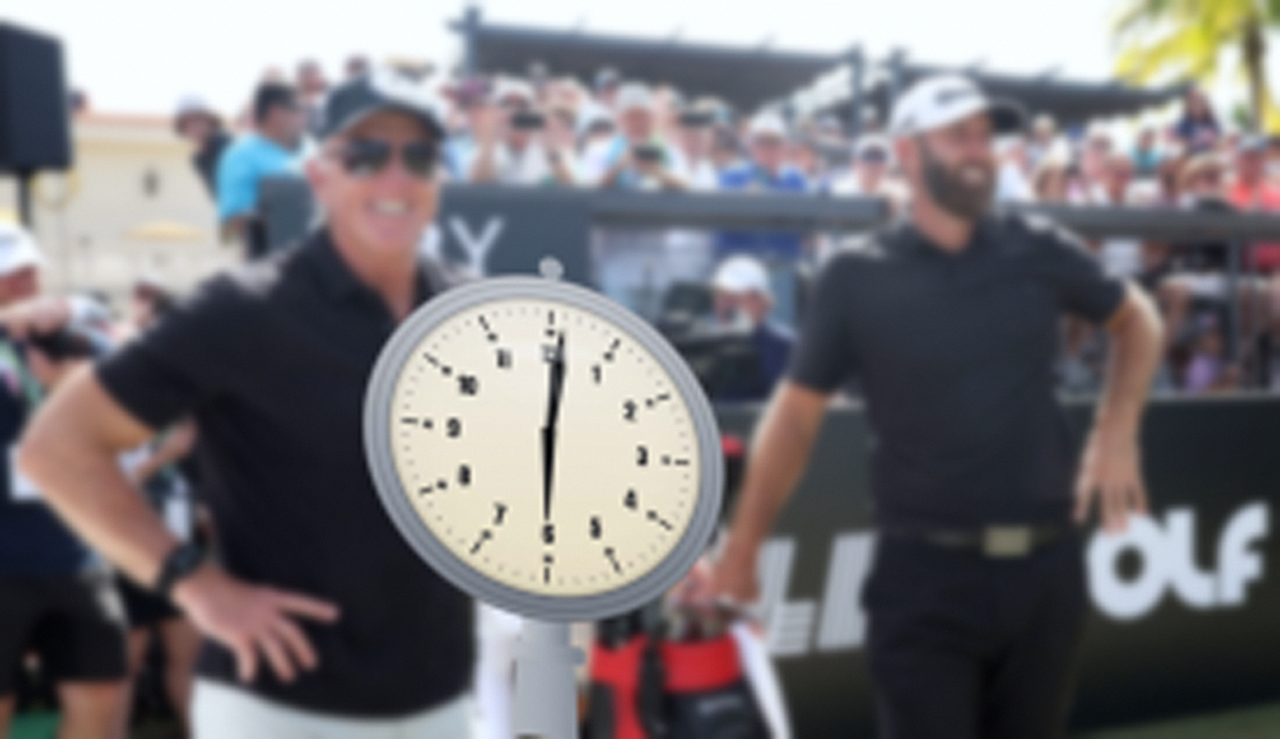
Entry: h=6 m=1
